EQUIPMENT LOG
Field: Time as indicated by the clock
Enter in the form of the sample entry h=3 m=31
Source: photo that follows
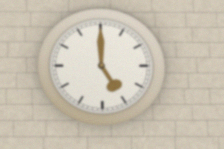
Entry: h=5 m=0
